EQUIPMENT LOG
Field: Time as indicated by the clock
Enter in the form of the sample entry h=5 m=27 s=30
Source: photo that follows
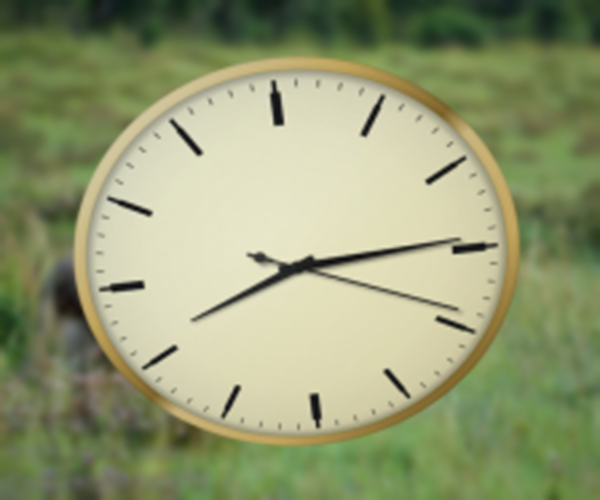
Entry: h=8 m=14 s=19
